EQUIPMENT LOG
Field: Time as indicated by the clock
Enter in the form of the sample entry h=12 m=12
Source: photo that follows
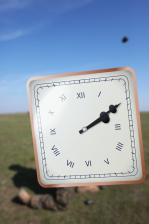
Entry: h=2 m=10
